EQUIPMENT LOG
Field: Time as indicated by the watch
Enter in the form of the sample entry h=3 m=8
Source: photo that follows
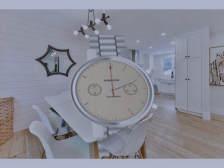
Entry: h=2 m=11
